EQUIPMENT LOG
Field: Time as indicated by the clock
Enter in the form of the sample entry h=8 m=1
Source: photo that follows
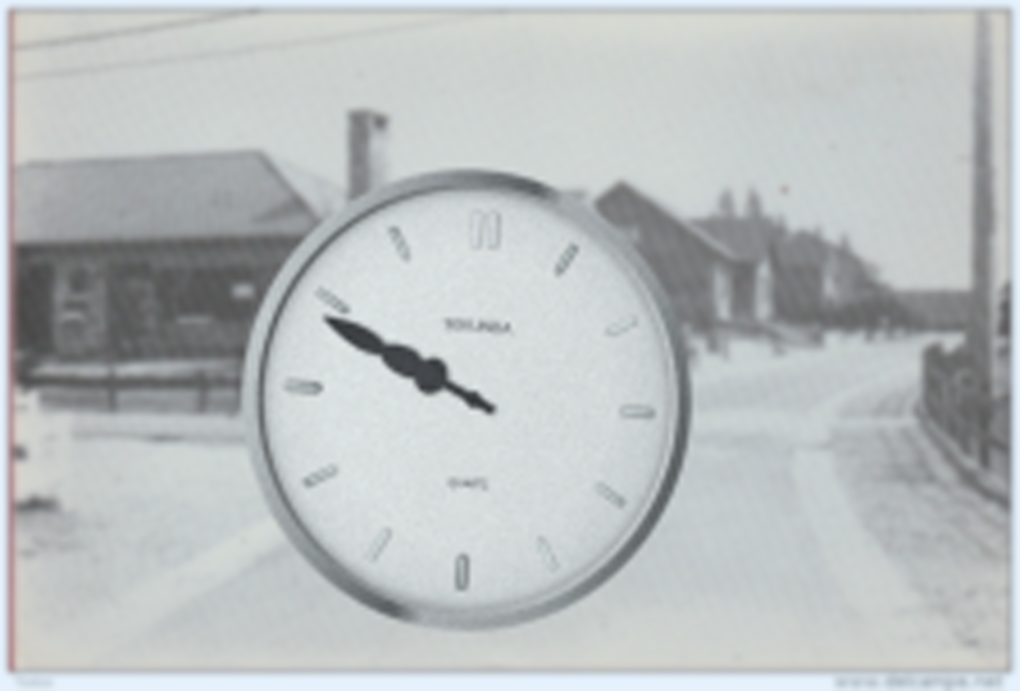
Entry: h=9 m=49
